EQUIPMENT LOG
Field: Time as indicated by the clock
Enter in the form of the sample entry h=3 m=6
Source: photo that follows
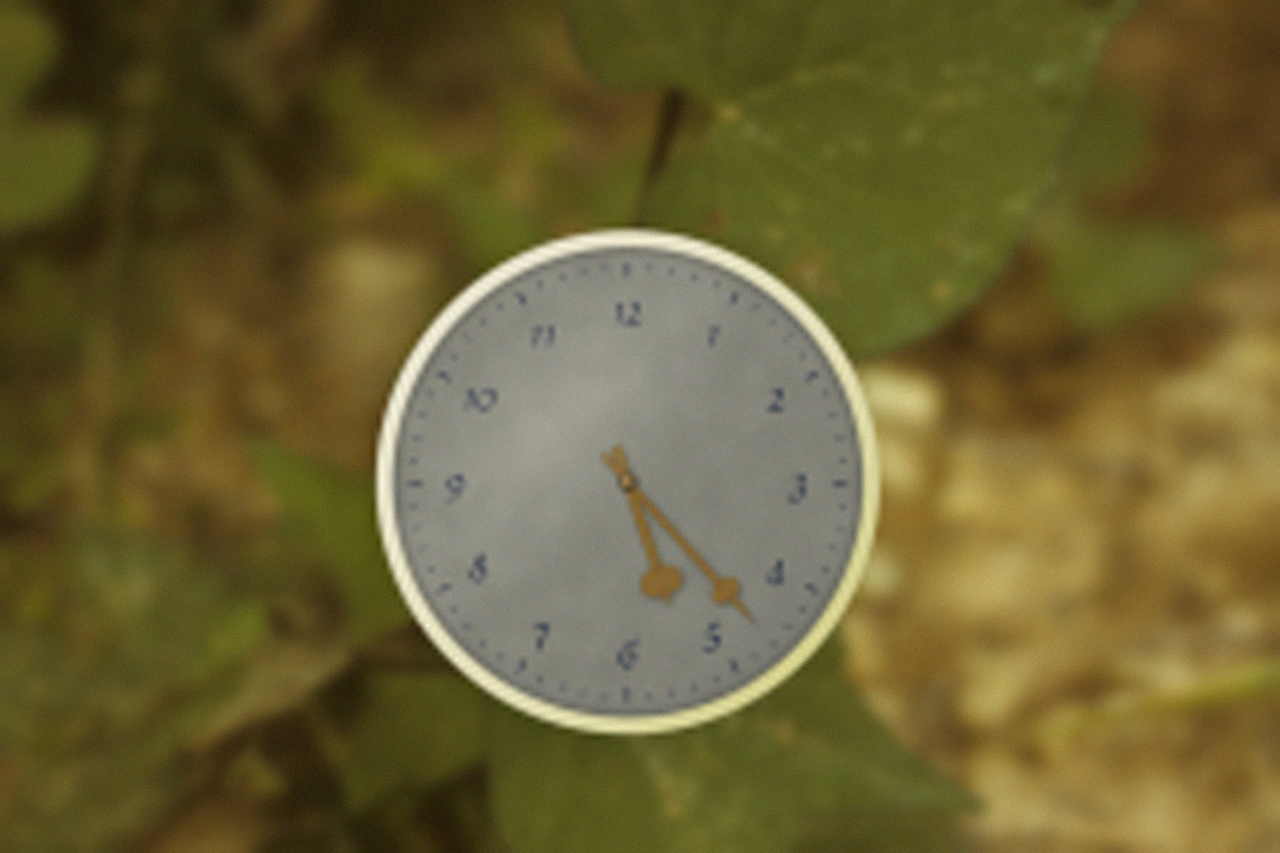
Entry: h=5 m=23
